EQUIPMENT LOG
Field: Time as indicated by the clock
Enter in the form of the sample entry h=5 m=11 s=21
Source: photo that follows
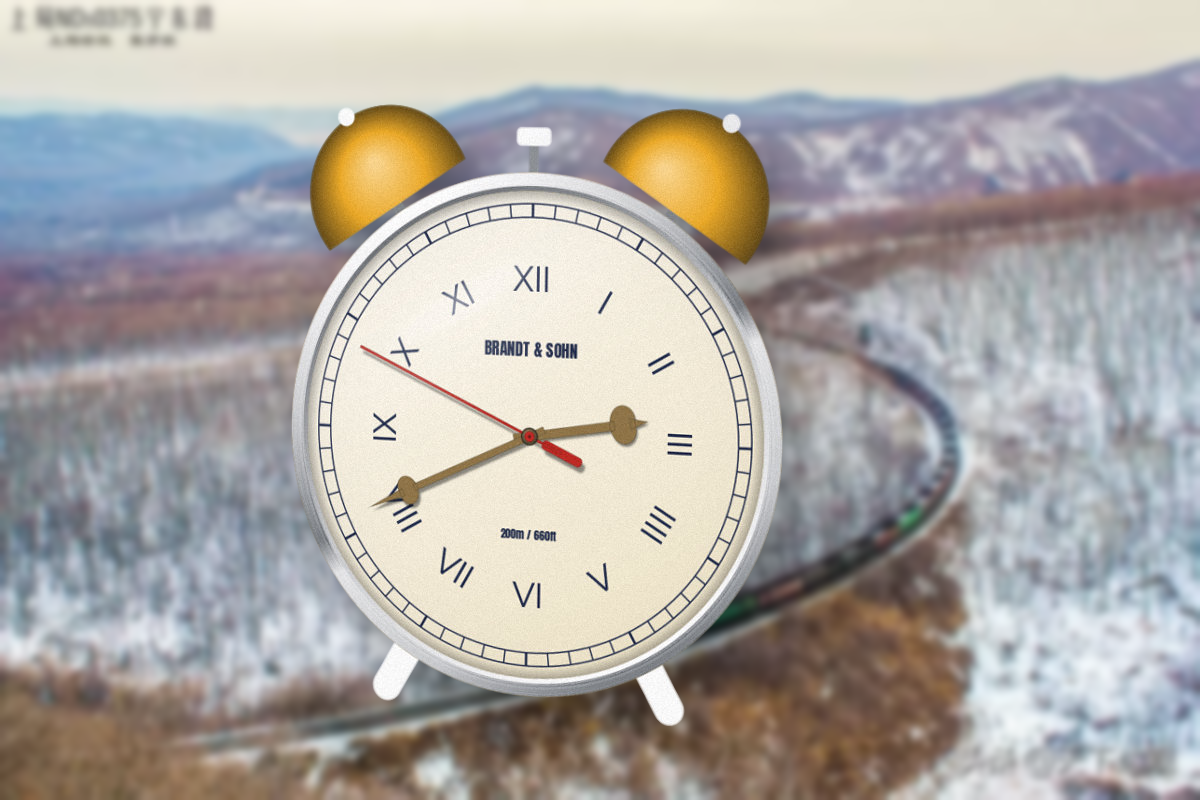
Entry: h=2 m=40 s=49
